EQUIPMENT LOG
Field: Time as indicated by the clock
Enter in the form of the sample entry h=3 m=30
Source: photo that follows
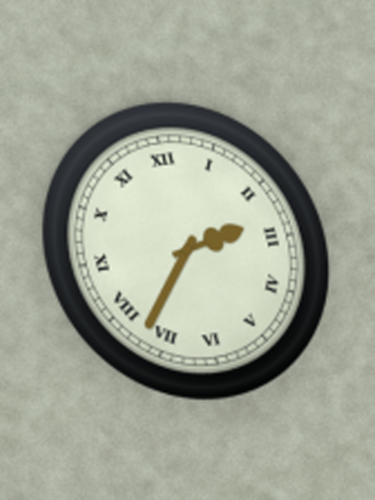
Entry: h=2 m=37
